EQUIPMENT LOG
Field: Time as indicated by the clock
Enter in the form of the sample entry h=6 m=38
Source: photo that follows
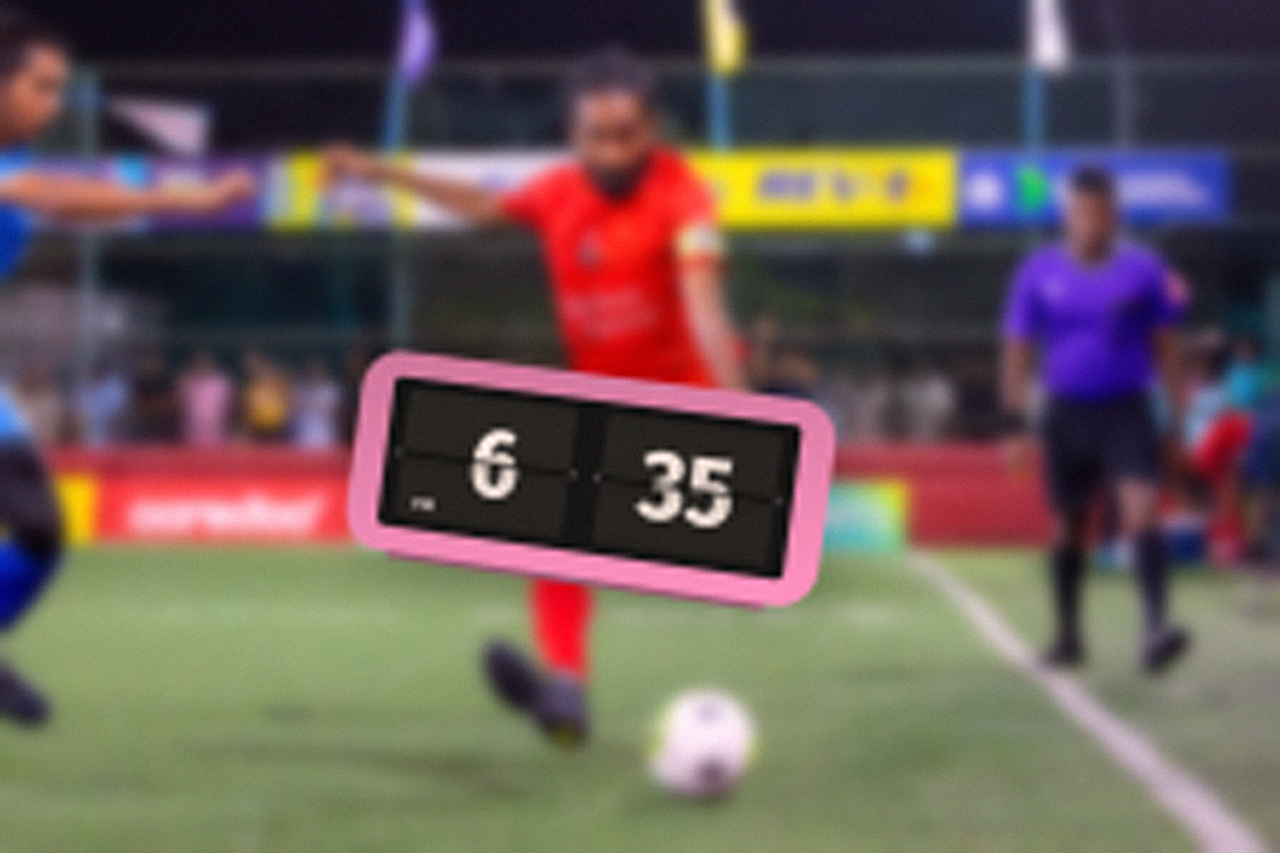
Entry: h=6 m=35
